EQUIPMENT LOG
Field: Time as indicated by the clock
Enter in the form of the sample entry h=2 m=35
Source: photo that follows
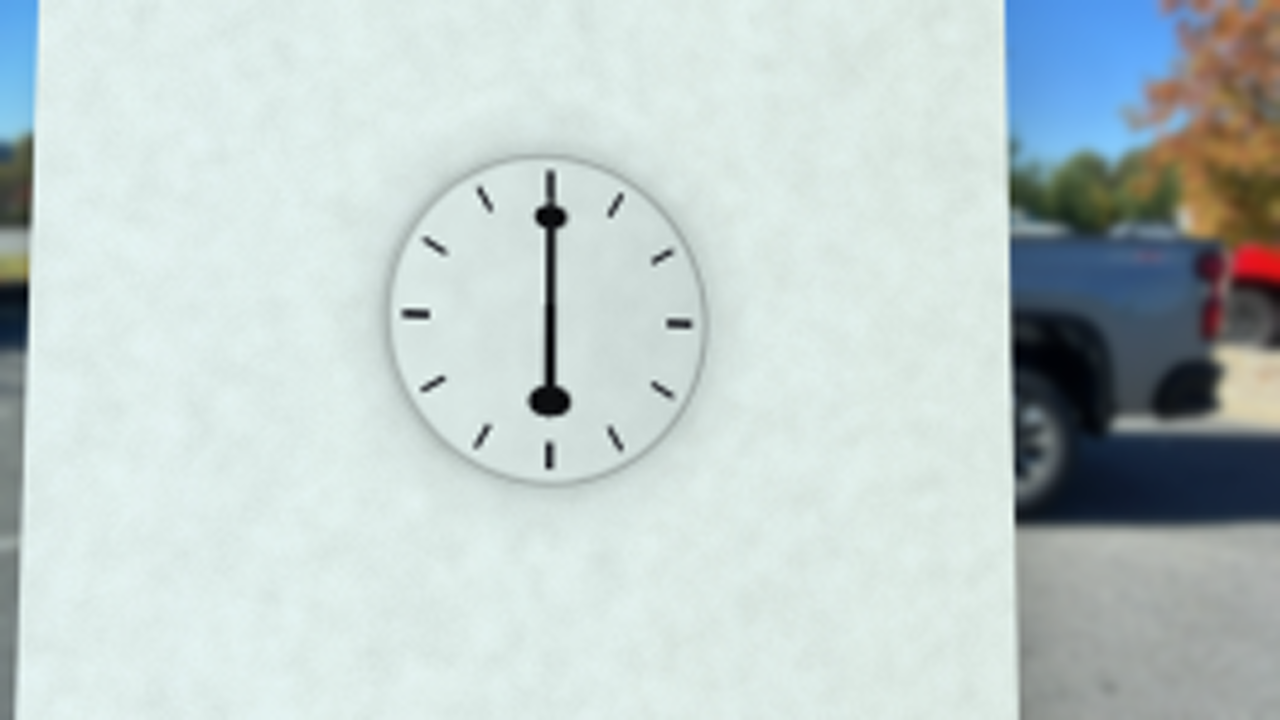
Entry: h=6 m=0
